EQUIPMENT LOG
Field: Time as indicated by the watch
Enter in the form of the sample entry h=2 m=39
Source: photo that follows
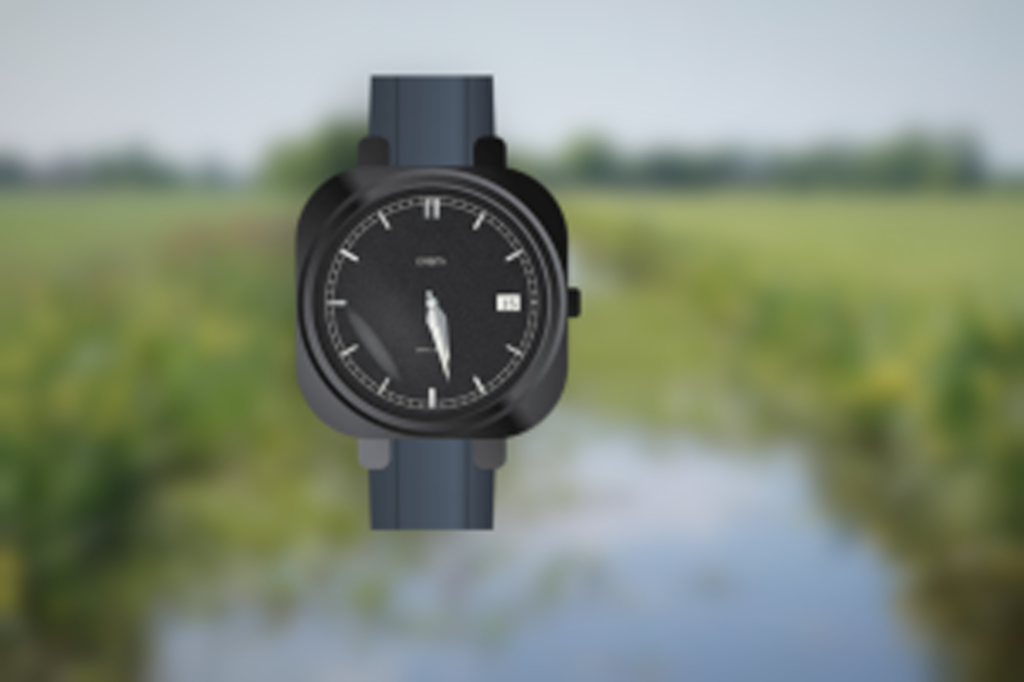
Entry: h=5 m=28
